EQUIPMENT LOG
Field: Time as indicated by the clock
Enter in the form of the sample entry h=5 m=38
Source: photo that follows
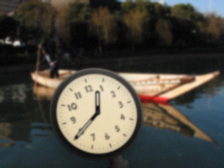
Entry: h=12 m=40
